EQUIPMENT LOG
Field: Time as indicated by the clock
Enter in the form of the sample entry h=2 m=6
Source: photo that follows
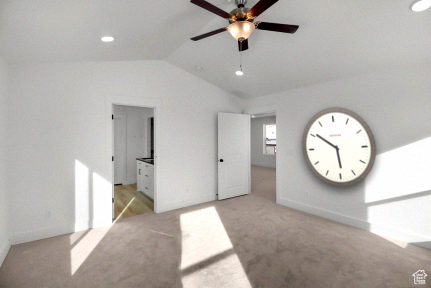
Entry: h=5 m=51
